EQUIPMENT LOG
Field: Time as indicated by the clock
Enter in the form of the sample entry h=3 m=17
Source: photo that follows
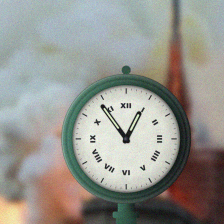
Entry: h=12 m=54
